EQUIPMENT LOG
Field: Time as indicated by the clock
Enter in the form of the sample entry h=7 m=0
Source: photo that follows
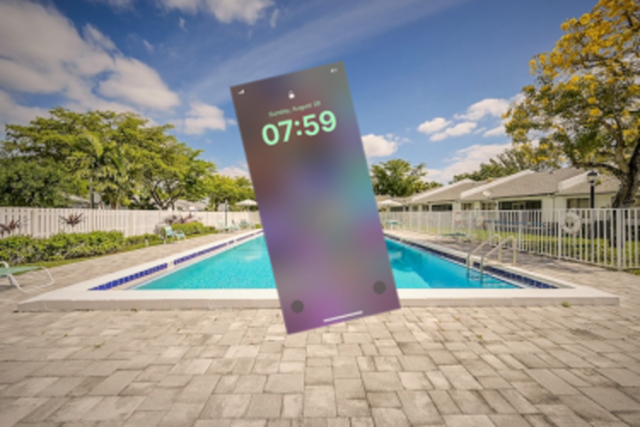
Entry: h=7 m=59
